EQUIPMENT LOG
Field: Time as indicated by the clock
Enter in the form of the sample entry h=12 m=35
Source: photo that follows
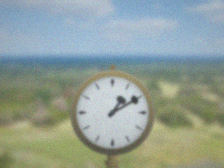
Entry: h=1 m=10
